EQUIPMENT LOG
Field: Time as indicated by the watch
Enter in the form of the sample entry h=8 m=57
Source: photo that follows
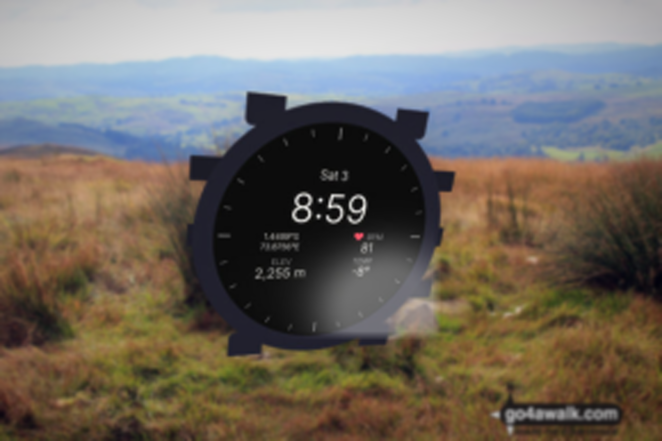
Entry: h=8 m=59
